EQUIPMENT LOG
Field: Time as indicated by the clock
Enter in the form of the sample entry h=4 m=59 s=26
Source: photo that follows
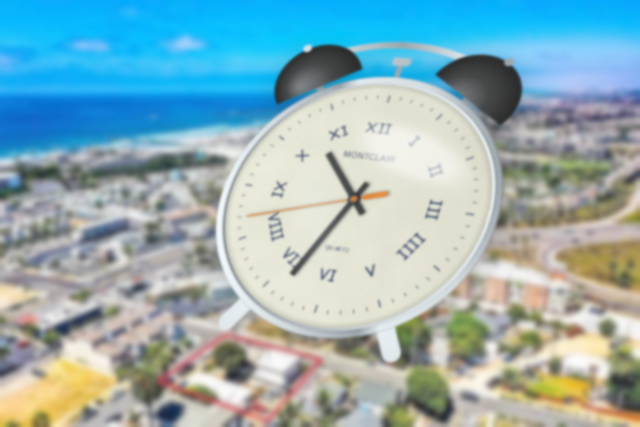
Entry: h=10 m=33 s=42
